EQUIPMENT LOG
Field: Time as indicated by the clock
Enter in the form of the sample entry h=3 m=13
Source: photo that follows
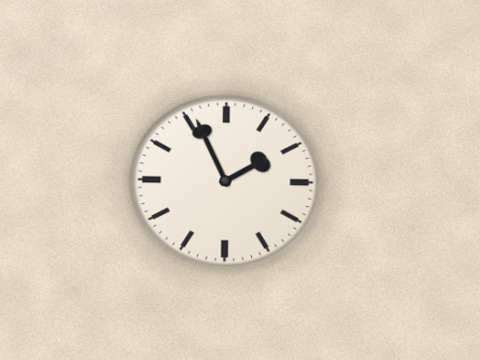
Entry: h=1 m=56
